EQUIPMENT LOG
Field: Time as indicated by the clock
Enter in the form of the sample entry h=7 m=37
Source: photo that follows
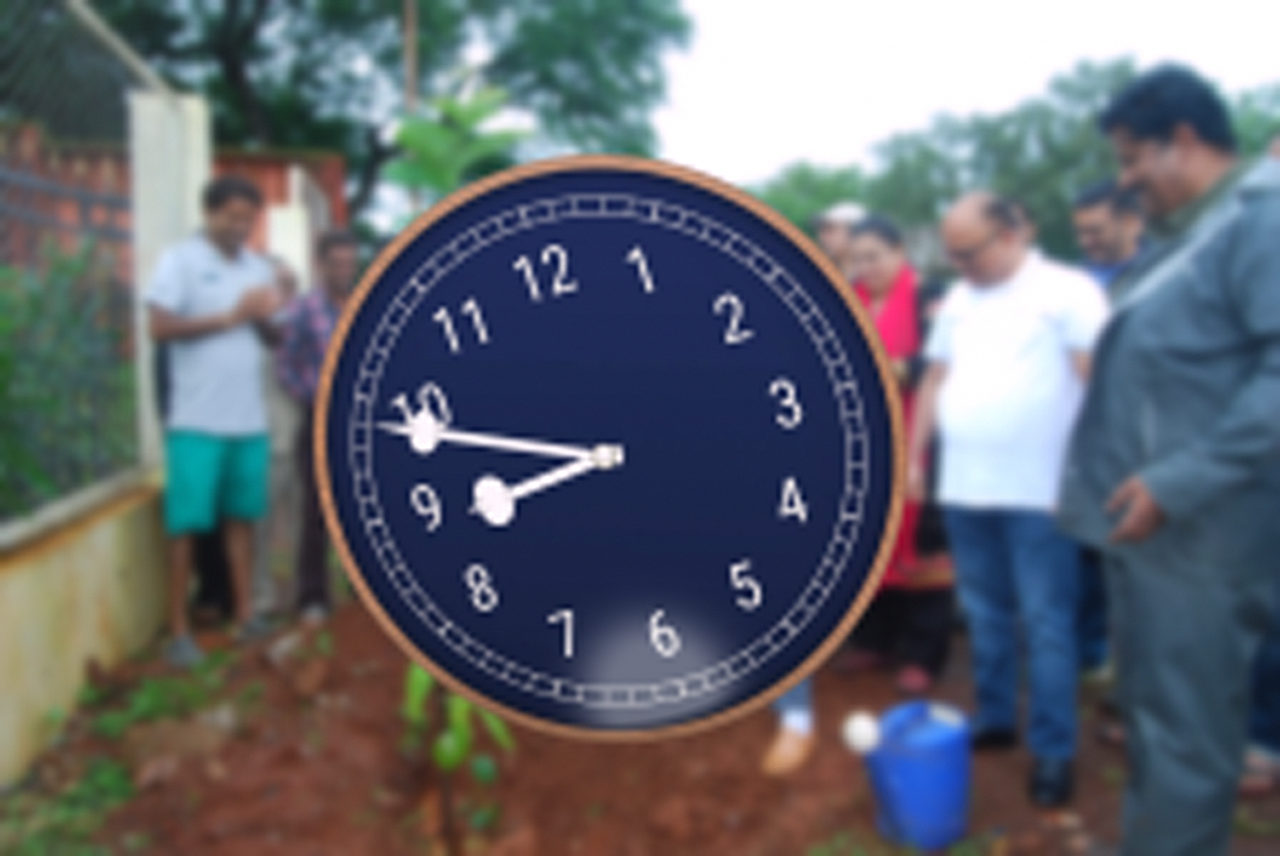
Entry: h=8 m=49
